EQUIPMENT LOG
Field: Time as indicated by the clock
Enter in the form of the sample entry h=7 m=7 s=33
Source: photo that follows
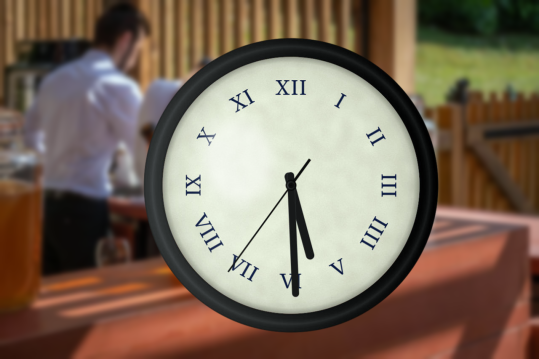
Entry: h=5 m=29 s=36
